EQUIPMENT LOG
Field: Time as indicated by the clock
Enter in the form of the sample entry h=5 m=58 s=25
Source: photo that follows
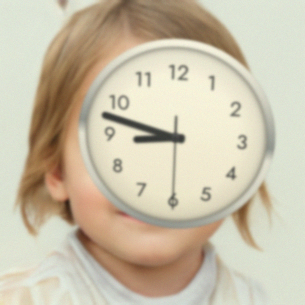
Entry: h=8 m=47 s=30
